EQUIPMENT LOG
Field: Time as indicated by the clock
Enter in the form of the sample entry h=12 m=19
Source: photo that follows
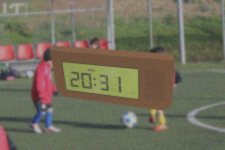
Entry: h=20 m=31
